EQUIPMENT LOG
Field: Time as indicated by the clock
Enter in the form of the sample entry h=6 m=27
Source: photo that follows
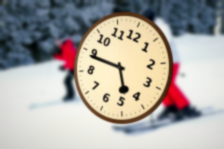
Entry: h=4 m=44
